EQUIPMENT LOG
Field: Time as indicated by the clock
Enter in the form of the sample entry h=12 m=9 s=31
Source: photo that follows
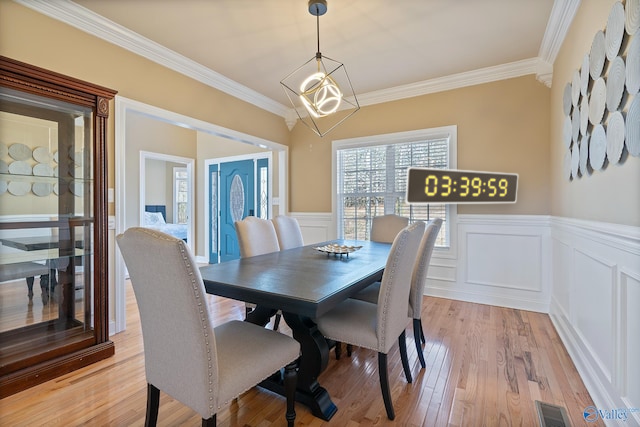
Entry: h=3 m=39 s=59
